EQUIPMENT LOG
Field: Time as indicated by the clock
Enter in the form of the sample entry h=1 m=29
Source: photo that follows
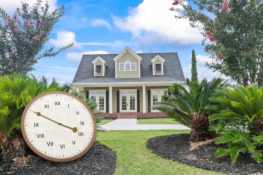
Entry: h=3 m=50
